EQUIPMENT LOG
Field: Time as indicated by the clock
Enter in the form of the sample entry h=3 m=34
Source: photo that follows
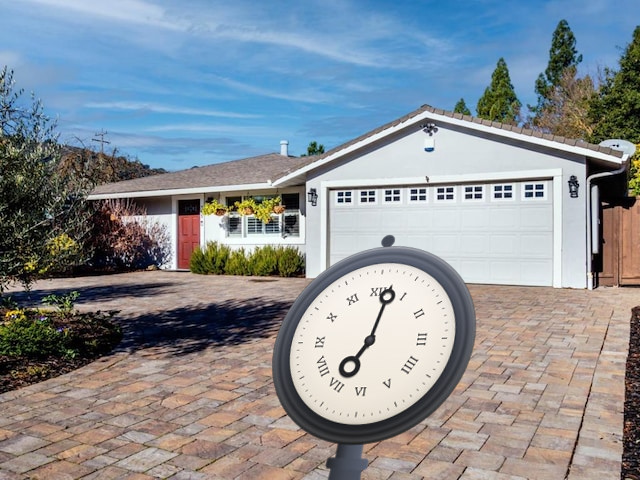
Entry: h=7 m=2
